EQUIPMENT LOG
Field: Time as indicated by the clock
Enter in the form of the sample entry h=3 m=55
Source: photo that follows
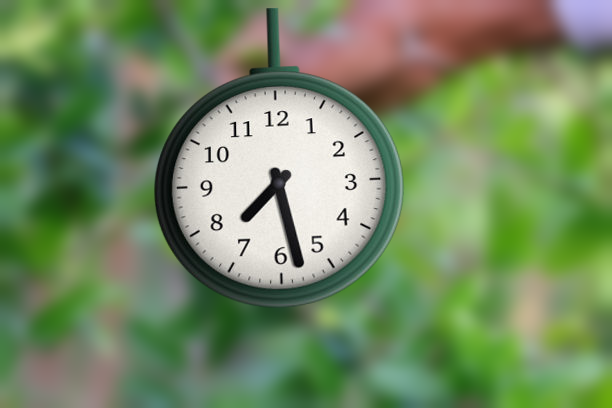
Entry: h=7 m=28
